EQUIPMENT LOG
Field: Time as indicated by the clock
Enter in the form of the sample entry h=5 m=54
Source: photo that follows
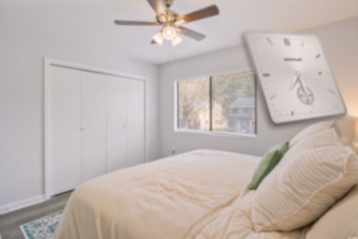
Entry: h=7 m=29
